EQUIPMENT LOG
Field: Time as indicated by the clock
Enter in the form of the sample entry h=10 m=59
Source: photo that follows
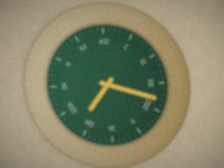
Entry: h=7 m=18
